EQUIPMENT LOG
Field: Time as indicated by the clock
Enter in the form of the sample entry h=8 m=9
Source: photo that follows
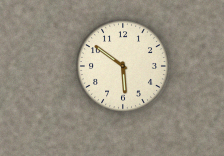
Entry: h=5 m=51
